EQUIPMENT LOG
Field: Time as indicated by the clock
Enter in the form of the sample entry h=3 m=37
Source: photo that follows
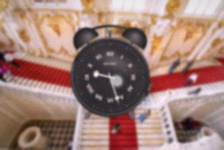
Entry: h=9 m=27
